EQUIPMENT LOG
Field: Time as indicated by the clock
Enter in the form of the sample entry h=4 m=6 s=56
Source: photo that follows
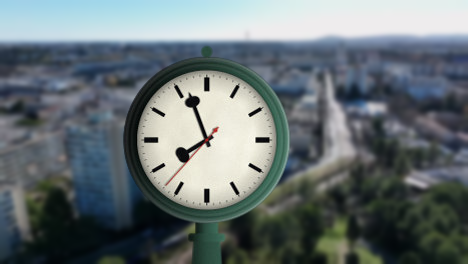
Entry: h=7 m=56 s=37
